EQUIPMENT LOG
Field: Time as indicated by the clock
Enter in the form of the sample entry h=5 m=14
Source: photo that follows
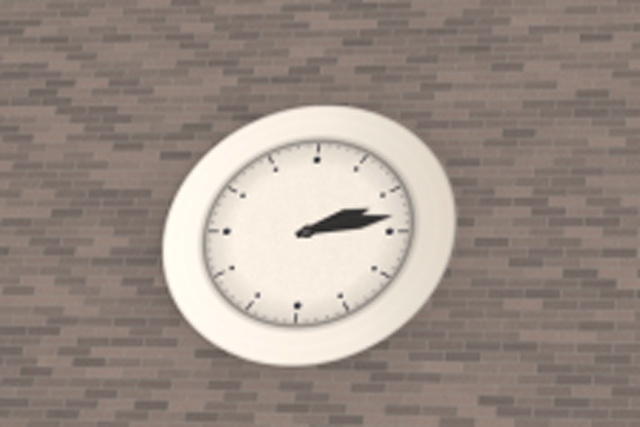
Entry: h=2 m=13
